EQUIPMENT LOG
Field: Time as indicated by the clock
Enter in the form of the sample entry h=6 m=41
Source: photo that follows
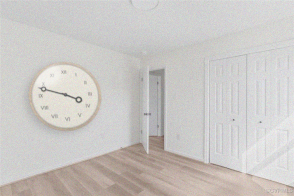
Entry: h=3 m=48
